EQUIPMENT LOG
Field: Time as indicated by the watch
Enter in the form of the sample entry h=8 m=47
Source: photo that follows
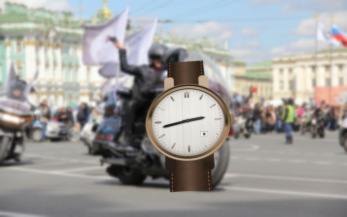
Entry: h=2 m=43
